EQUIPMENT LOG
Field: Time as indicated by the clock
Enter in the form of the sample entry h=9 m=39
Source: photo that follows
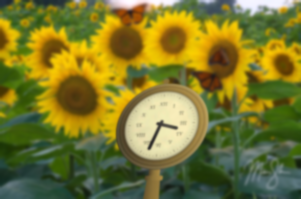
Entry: h=3 m=33
